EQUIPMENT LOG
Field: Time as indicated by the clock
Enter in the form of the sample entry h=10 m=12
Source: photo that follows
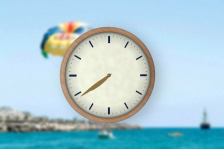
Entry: h=7 m=39
